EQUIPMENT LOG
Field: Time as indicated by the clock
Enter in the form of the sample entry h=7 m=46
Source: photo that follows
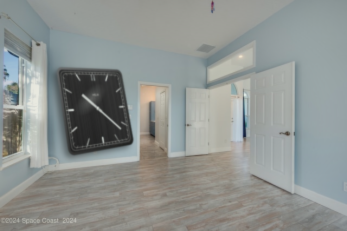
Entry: h=10 m=22
